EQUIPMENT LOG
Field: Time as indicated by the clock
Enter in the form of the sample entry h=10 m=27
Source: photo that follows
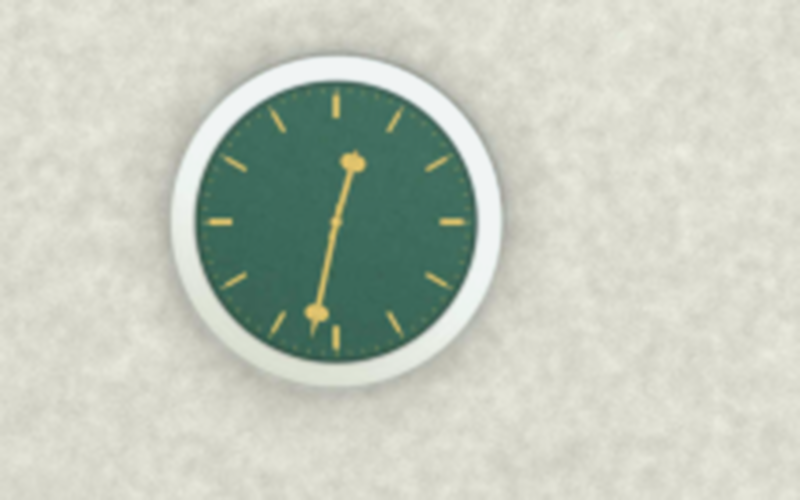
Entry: h=12 m=32
